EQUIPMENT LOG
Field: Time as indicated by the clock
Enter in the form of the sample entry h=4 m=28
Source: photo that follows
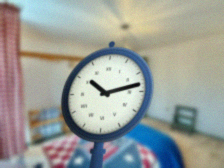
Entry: h=10 m=13
